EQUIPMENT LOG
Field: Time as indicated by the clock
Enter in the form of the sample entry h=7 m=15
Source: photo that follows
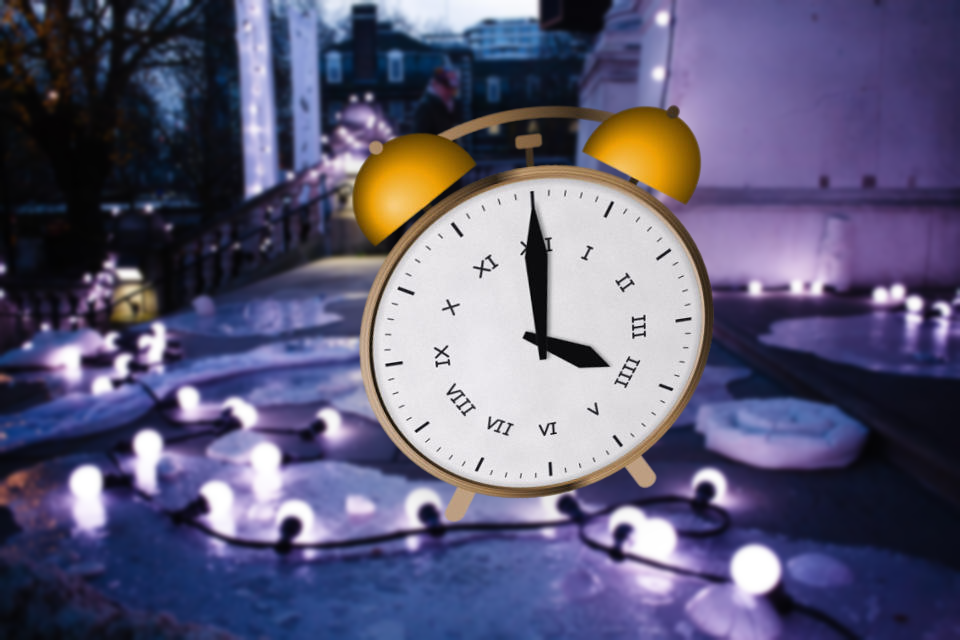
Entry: h=4 m=0
